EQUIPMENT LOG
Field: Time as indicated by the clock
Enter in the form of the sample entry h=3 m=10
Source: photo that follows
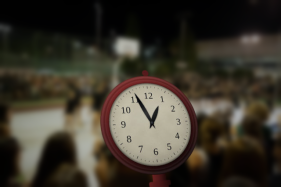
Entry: h=12 m=56
